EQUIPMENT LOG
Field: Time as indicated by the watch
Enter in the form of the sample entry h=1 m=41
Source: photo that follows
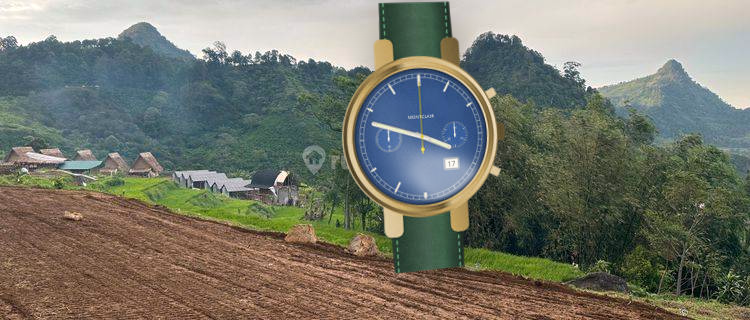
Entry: h=3 m=48
